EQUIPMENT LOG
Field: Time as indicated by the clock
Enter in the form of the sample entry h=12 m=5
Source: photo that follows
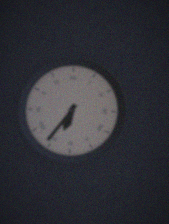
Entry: h=6 m=36
